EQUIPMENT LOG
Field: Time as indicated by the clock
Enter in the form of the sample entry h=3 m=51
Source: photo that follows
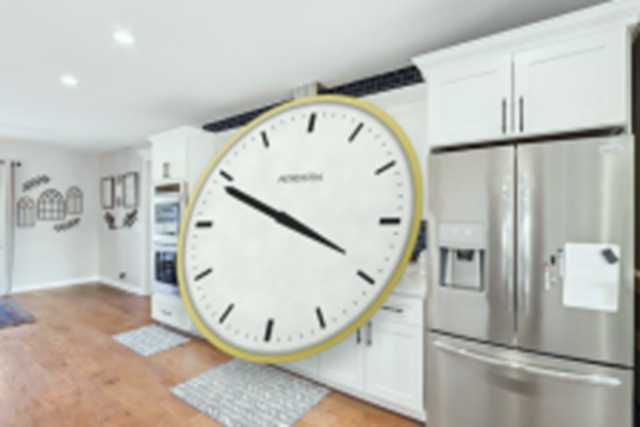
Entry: h=3 m=49
